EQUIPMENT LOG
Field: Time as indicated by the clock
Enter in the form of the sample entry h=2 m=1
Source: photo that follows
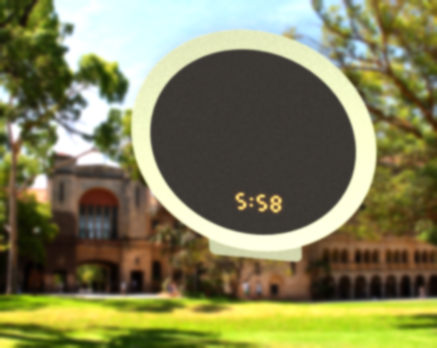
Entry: h=5 m=58
